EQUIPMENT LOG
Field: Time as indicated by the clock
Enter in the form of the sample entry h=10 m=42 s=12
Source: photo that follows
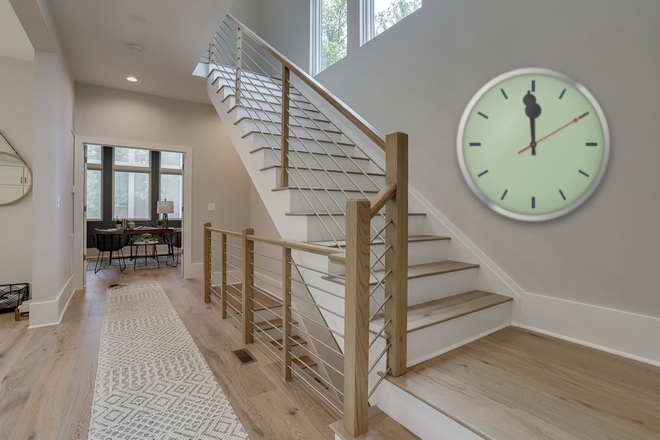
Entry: h=11 m=59 s=10
